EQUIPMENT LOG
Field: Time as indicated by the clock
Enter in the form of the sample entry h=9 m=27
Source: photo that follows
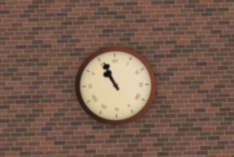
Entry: h=10 m=56
